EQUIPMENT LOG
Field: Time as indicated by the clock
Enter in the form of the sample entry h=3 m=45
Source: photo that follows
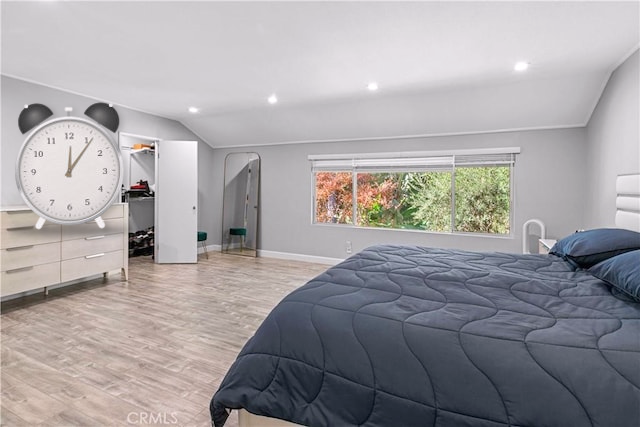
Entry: h=12 m=6
